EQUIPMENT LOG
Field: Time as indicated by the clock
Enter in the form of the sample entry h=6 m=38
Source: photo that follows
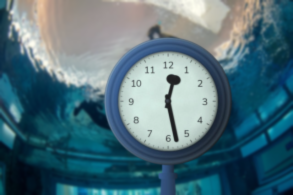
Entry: h=12 m=28
